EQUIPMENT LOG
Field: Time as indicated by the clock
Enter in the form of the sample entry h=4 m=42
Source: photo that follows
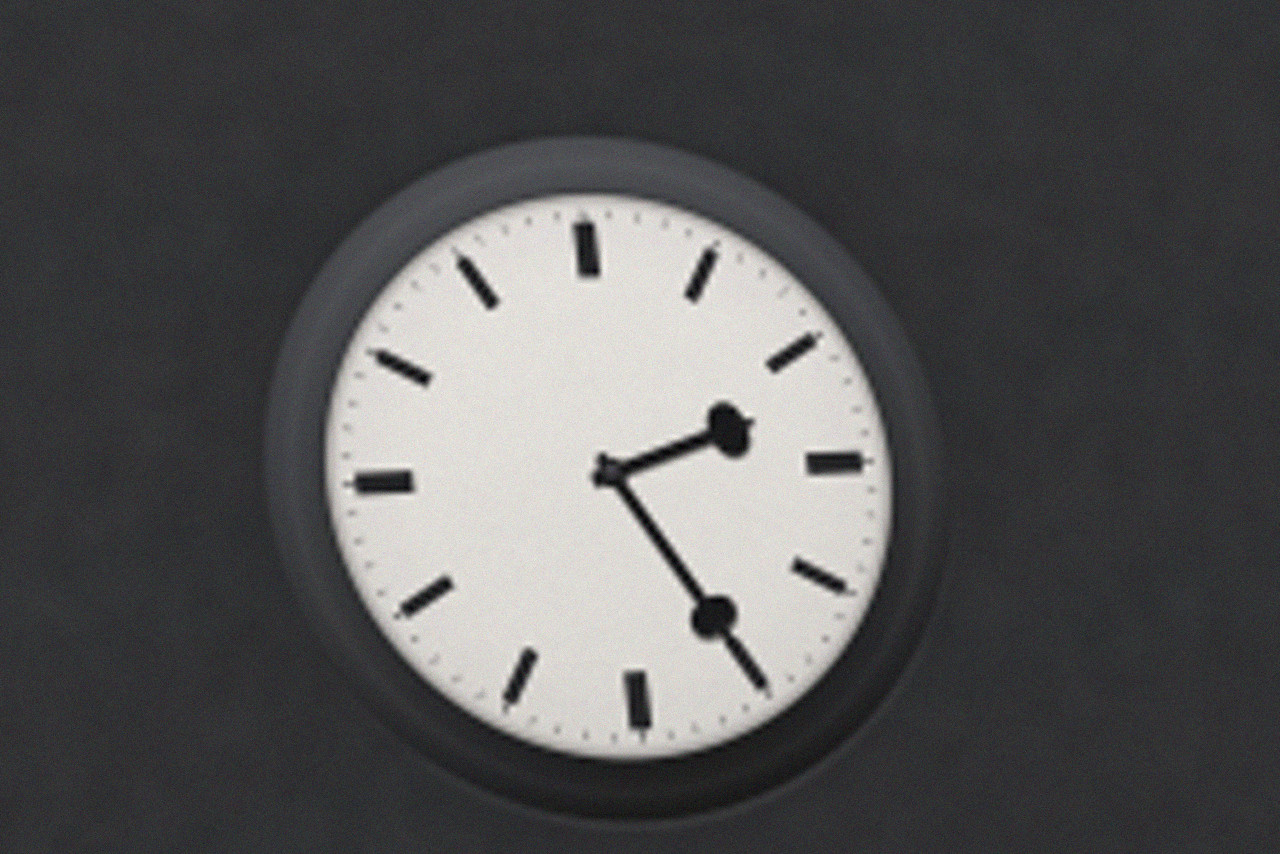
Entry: h=2 m=25
